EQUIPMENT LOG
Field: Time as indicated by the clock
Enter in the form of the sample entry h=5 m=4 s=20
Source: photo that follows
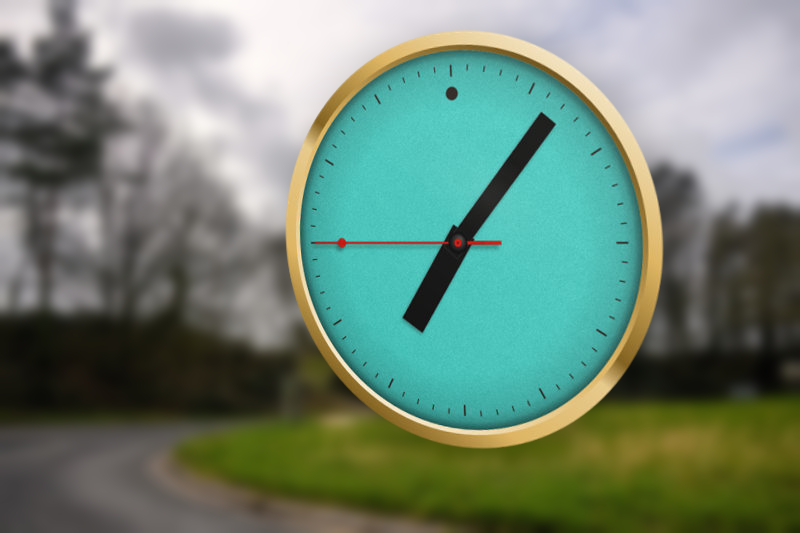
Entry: h=7 m=6 s=45
